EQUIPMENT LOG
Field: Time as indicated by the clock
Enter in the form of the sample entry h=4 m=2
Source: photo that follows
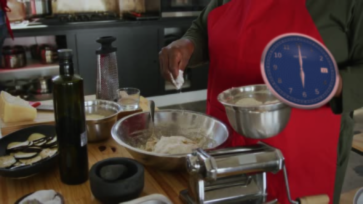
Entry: h=6 m=0
